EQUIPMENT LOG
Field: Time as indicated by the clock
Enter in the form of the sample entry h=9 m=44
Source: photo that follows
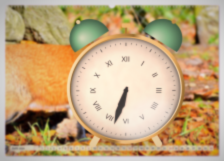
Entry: h=6 m=33
